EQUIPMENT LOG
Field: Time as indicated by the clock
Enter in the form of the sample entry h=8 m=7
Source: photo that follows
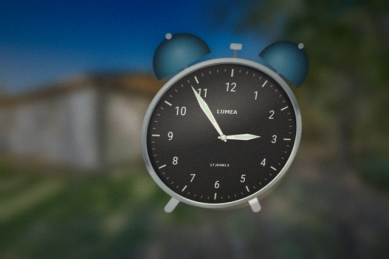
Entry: h=2 m=54
